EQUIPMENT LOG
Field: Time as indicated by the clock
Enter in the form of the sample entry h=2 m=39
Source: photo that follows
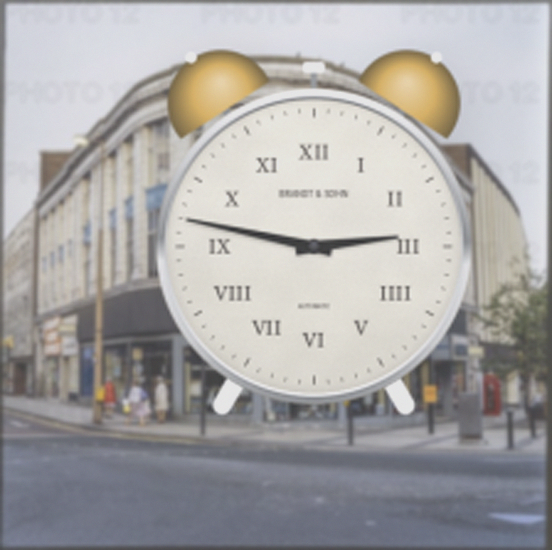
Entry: h=2 m=47
